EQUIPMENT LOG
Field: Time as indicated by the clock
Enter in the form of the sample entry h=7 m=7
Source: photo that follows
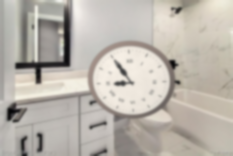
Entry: h=8 m=55
